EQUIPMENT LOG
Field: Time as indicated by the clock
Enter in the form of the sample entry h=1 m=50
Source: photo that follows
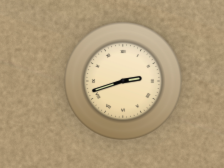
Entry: h=2 m=42
